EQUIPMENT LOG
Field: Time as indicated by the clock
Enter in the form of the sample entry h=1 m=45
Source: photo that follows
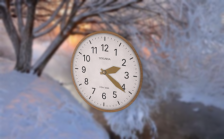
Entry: h=2 m=21
